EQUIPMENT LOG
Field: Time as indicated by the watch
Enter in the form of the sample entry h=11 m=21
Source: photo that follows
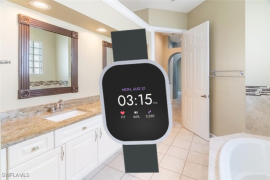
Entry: h=3 m=15
